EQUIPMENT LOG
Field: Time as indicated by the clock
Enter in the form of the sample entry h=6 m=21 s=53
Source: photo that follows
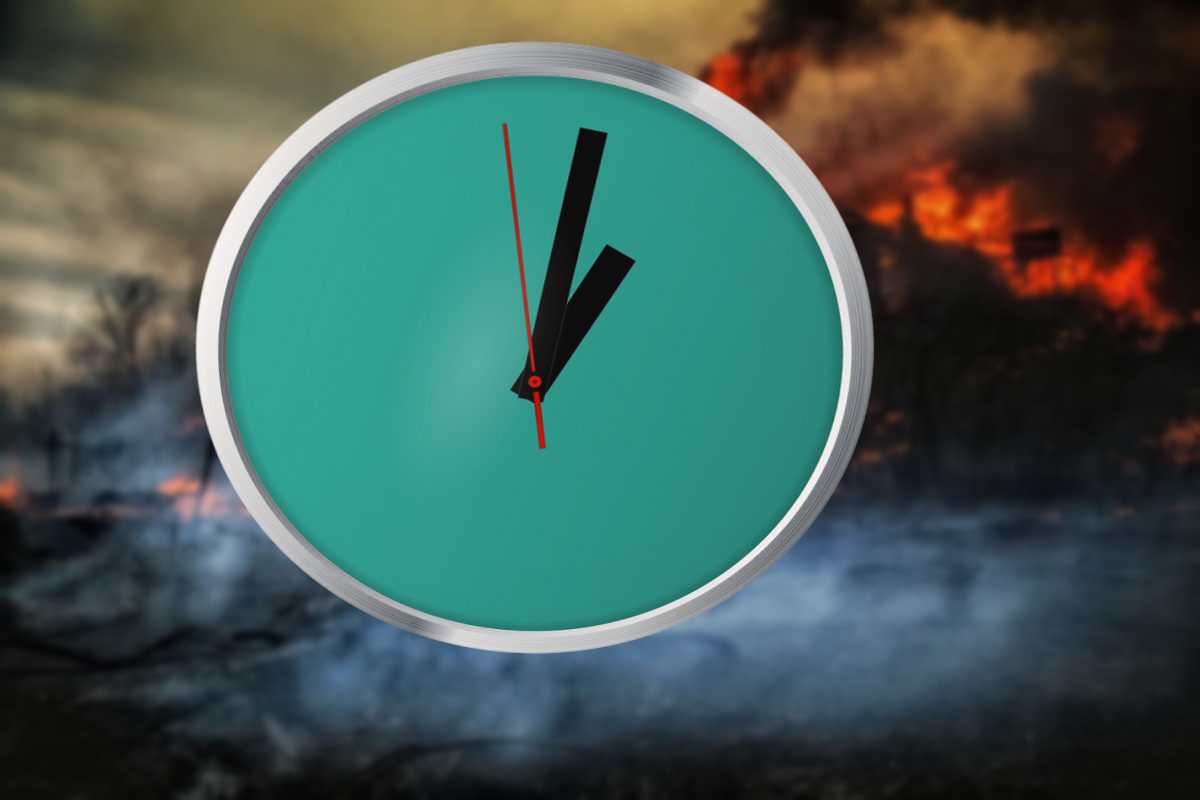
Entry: h=1 m=1 s=59
